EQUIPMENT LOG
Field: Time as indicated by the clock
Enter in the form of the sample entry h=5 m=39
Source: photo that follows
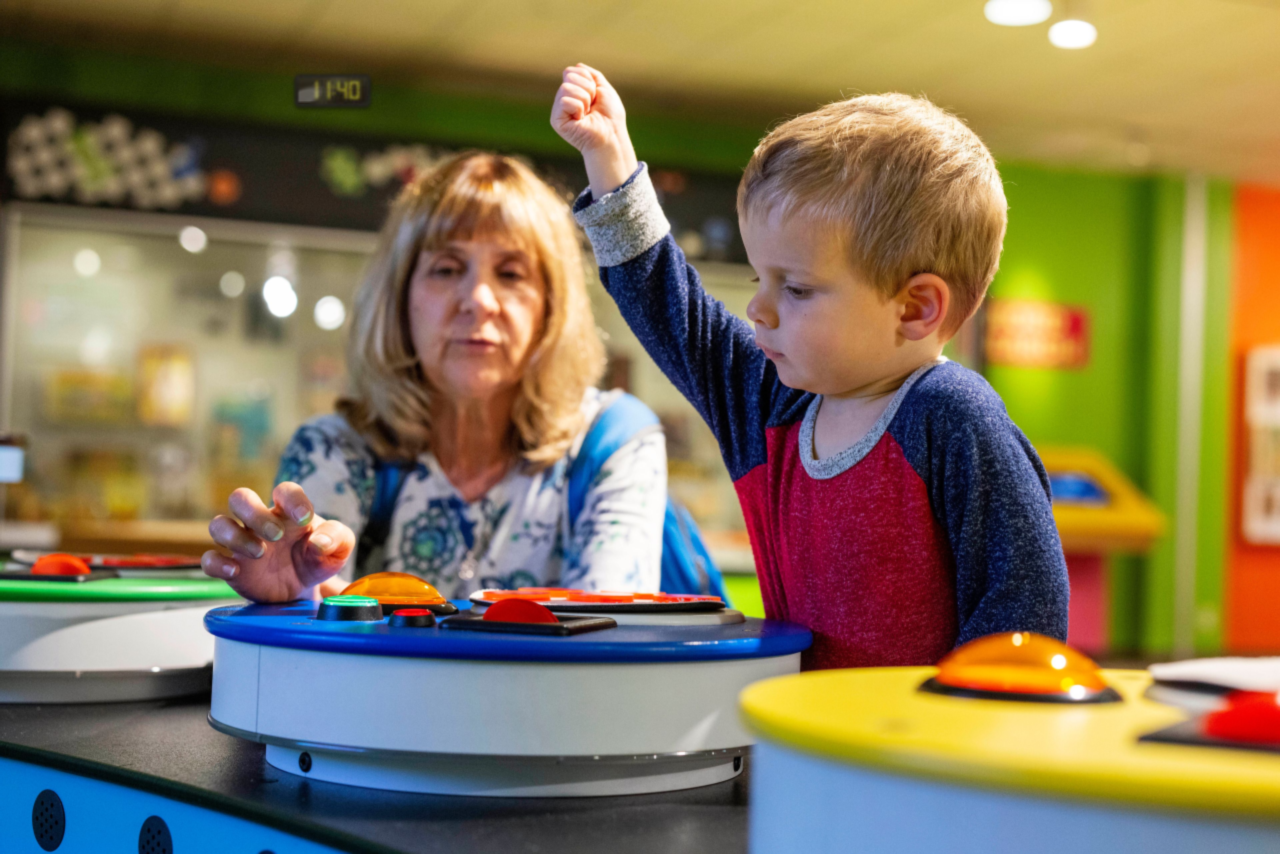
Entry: h=11 m=40
